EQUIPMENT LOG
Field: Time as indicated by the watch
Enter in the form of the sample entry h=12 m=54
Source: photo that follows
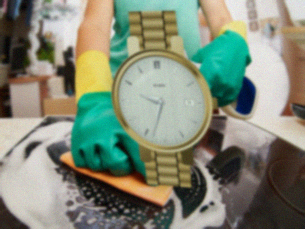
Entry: h=9 m=33
